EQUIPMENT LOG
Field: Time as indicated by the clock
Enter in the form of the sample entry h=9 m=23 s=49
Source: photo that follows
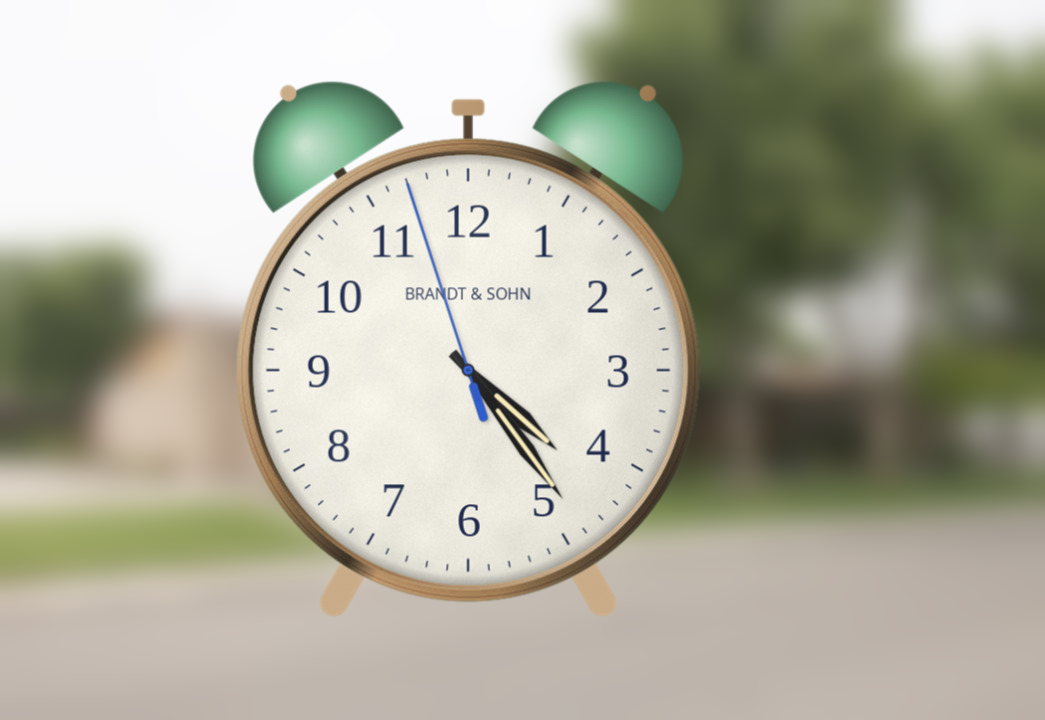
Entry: h=4 m=23 s=57
